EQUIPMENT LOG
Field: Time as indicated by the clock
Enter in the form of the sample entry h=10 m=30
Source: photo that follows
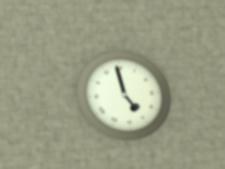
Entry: h=4 m=59
